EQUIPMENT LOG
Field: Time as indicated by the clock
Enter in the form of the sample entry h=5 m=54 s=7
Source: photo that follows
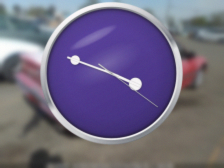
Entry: h=3 m=48 s=21
